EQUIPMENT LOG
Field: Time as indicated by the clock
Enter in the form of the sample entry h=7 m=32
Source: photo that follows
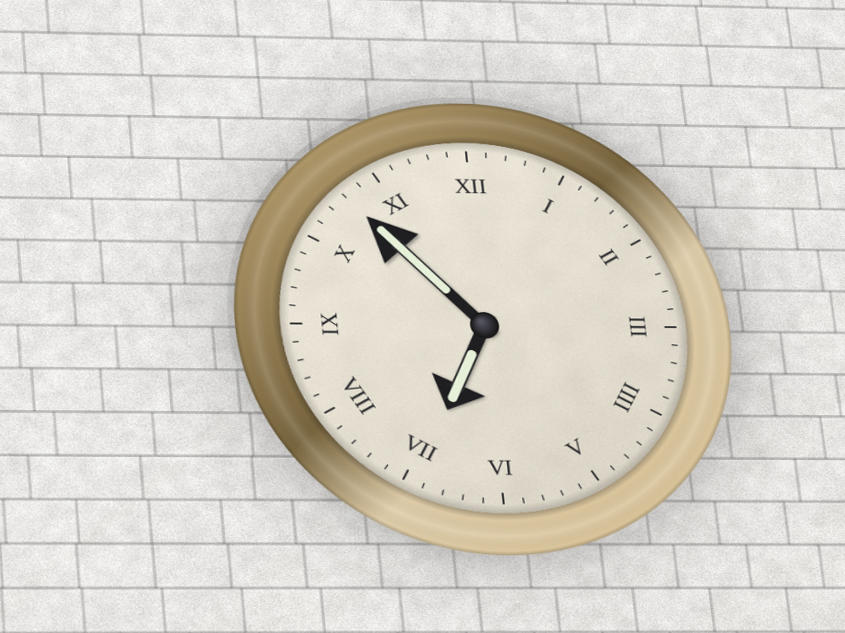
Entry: h=6 m=53
